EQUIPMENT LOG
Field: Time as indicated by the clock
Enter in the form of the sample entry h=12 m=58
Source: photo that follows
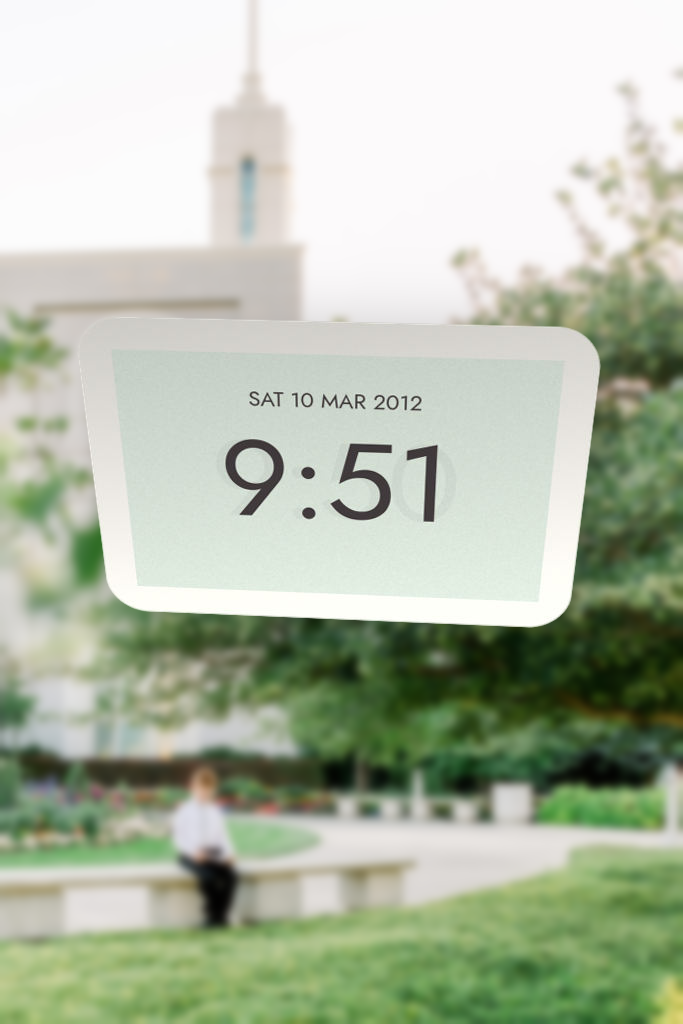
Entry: h=9 m=51
